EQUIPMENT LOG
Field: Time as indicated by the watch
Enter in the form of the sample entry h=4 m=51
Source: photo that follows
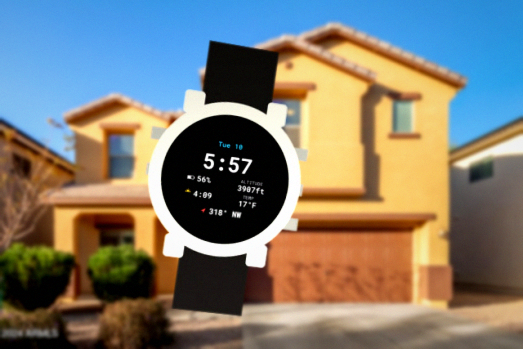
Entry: h=5 m=57
